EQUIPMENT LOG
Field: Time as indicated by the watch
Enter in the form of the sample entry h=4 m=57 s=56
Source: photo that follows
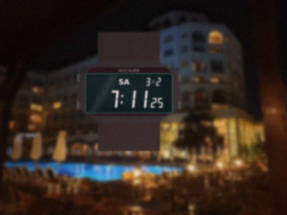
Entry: h=7 m=11 s=25
